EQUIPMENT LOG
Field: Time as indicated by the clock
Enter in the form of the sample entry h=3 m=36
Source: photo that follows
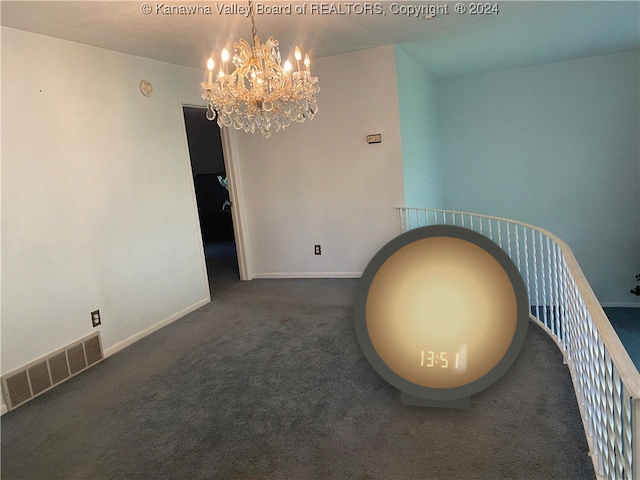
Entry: h=13 m=51
